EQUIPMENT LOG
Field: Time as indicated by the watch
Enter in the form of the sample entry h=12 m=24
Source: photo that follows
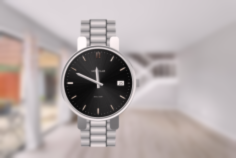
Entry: h=11 m=49
